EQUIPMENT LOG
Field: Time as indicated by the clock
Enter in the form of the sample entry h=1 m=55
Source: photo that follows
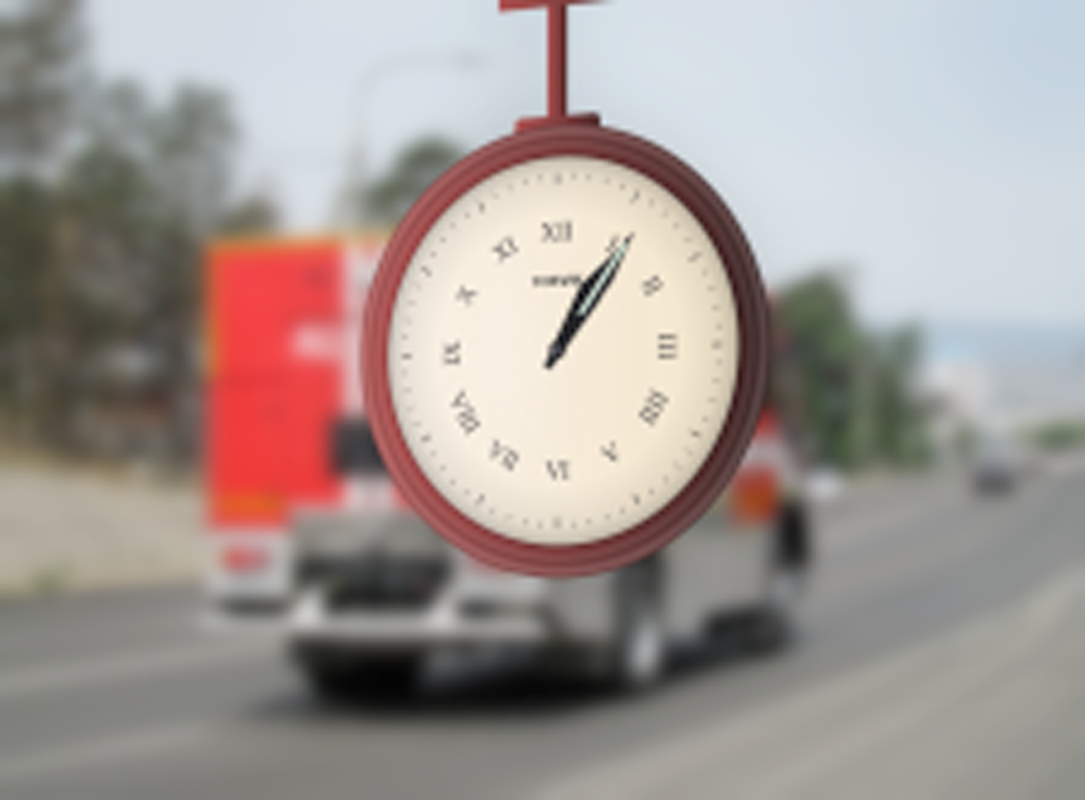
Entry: h=1 m=6
